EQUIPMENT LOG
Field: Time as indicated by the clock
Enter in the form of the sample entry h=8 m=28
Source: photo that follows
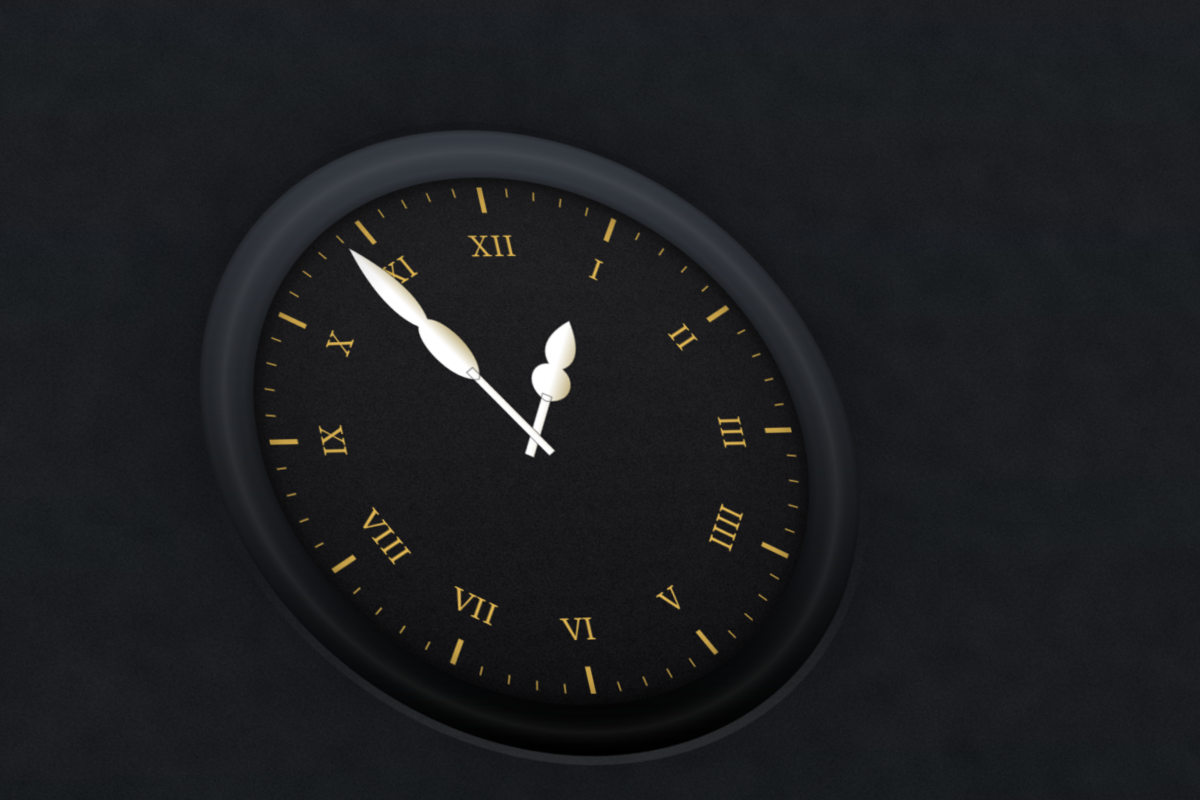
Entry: h=12 m=54
